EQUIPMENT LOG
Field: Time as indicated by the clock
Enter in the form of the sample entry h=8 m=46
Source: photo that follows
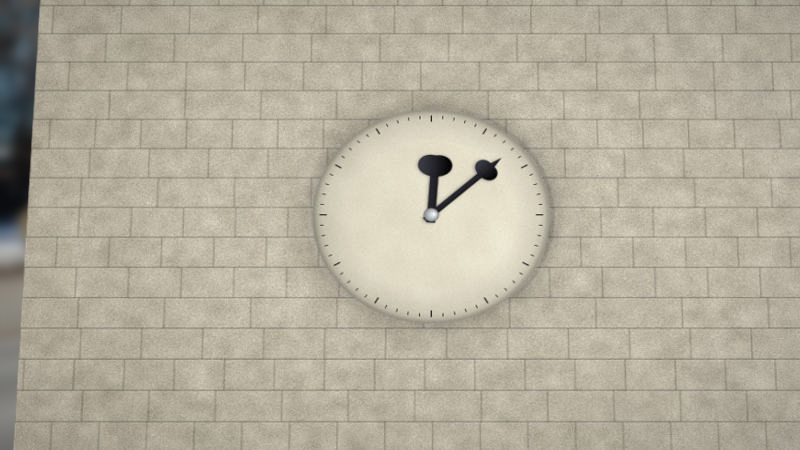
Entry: h=12 m=8
